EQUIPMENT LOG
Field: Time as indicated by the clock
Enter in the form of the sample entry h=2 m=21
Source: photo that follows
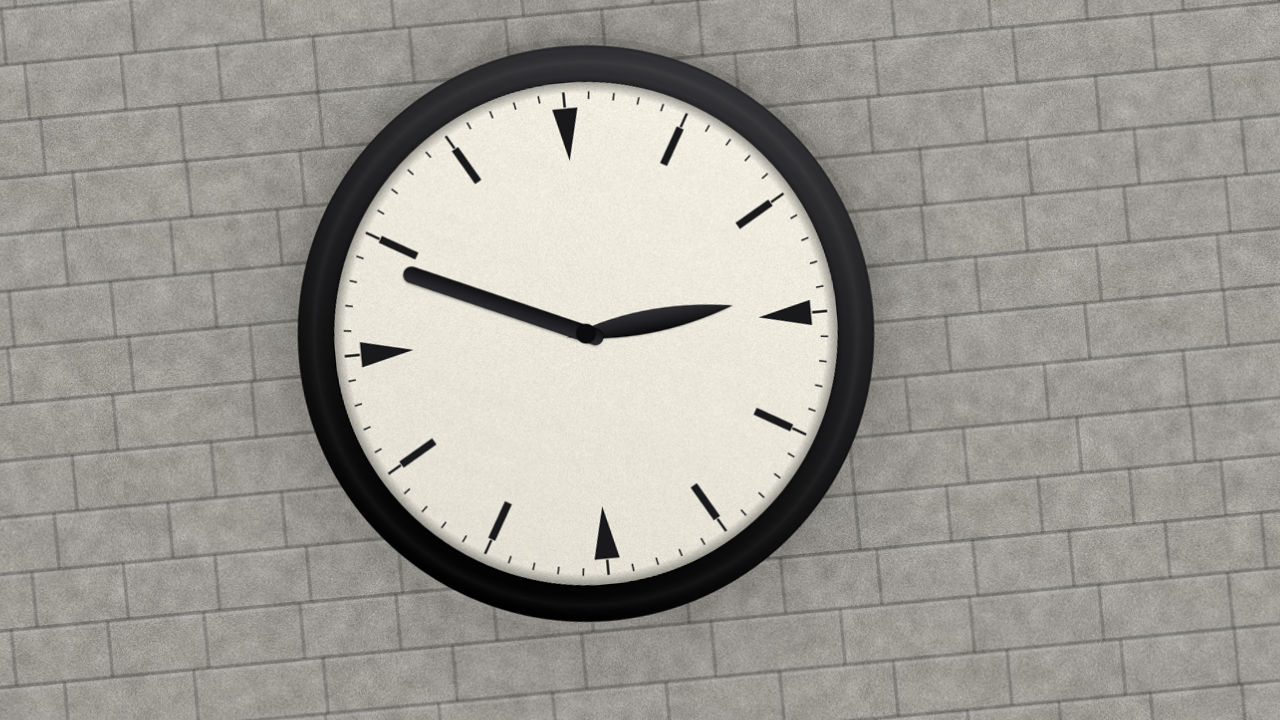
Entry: h=2 m=49
